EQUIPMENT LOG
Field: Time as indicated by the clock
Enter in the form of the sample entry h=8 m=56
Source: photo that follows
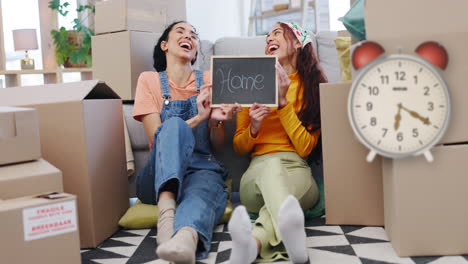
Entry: h=6 m=20
